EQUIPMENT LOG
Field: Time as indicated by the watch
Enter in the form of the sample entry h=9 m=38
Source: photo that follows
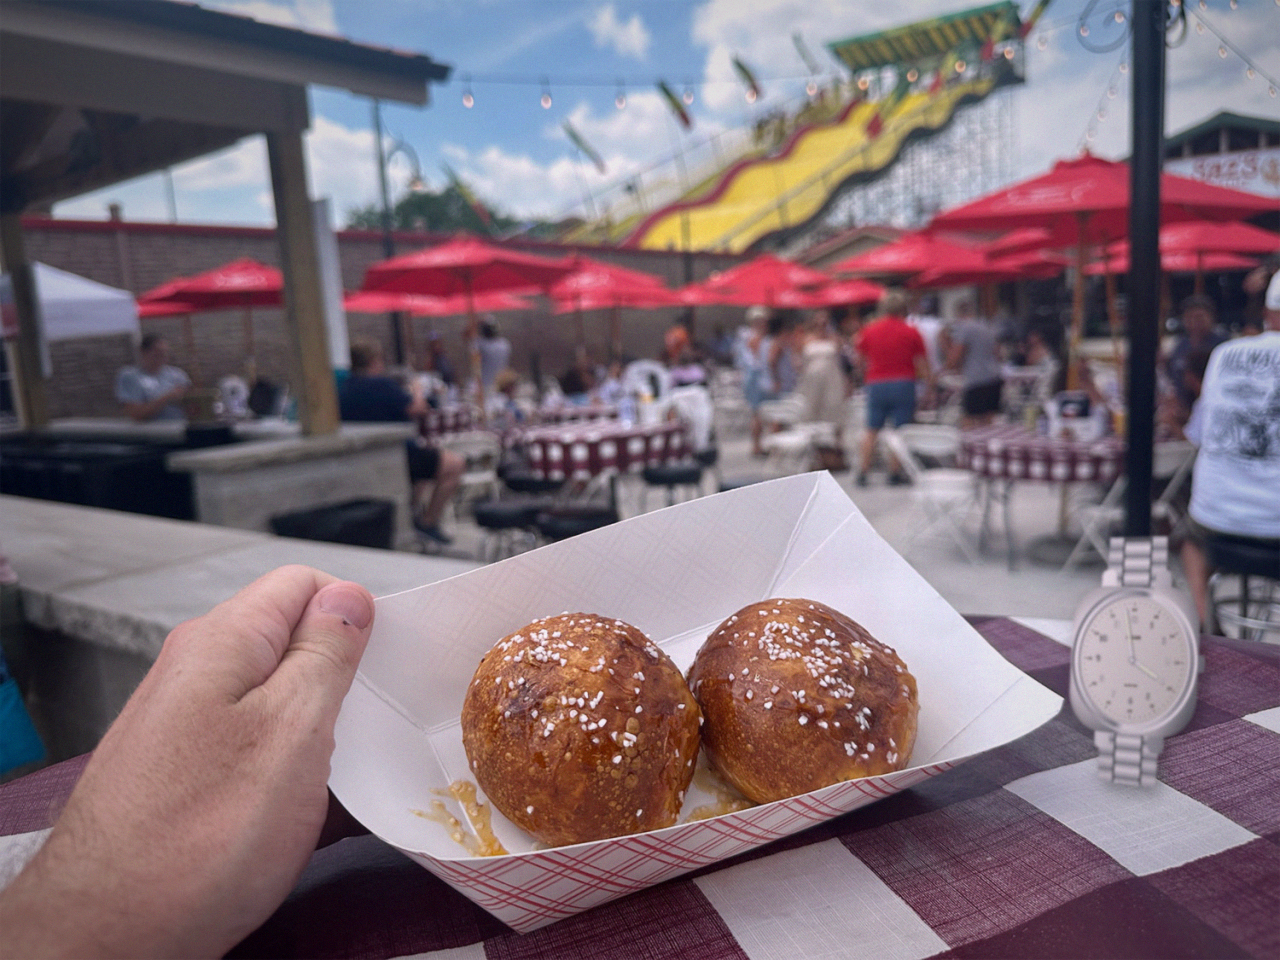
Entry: h=3 m=58
